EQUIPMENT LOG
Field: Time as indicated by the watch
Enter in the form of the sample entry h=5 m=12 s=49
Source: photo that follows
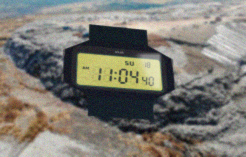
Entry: h=11 m=4 s=40
